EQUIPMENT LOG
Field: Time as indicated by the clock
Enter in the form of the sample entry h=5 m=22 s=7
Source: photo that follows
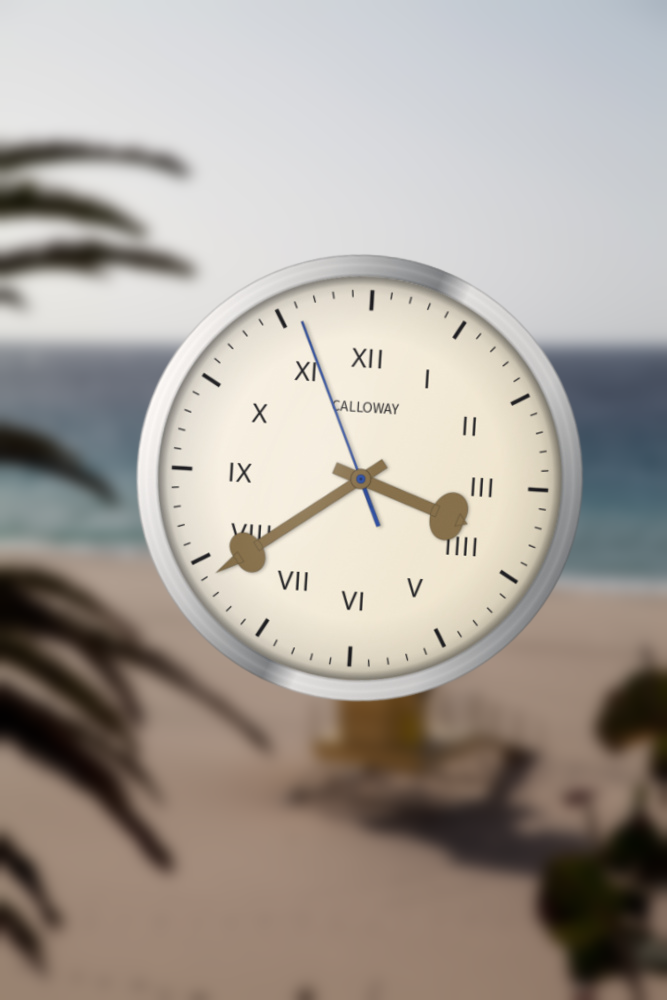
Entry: h=3 m=38 s=56
